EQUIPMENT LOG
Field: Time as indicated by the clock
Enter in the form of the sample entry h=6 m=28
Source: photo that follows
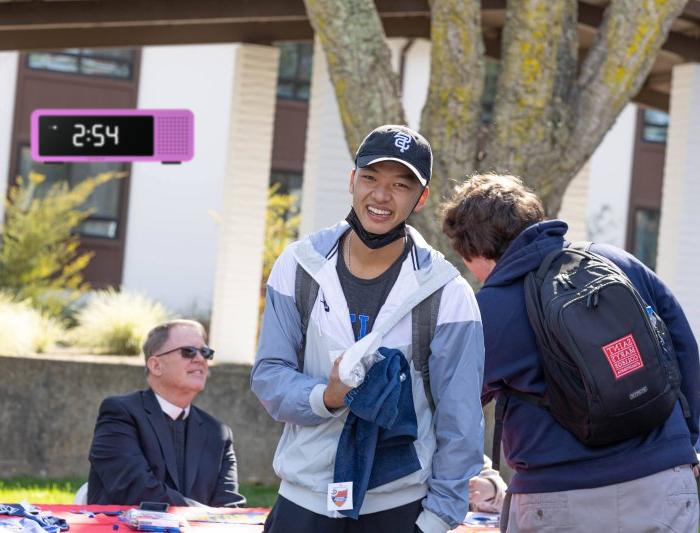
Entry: h=2 m=54
